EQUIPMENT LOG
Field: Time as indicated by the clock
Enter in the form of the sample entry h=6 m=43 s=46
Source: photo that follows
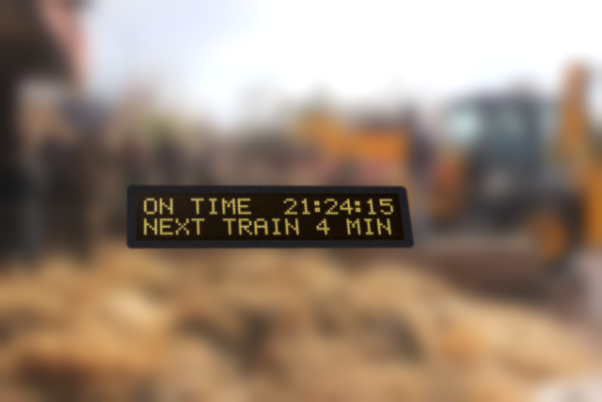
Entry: h=21 m=24 s=15
